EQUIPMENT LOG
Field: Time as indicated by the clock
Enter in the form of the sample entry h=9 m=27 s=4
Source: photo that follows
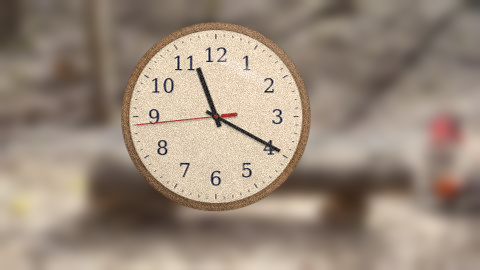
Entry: h=11 m=19 s=44
